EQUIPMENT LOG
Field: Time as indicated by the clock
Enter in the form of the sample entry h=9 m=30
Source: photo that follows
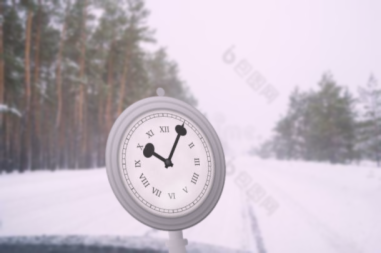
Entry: h=10 m=5
